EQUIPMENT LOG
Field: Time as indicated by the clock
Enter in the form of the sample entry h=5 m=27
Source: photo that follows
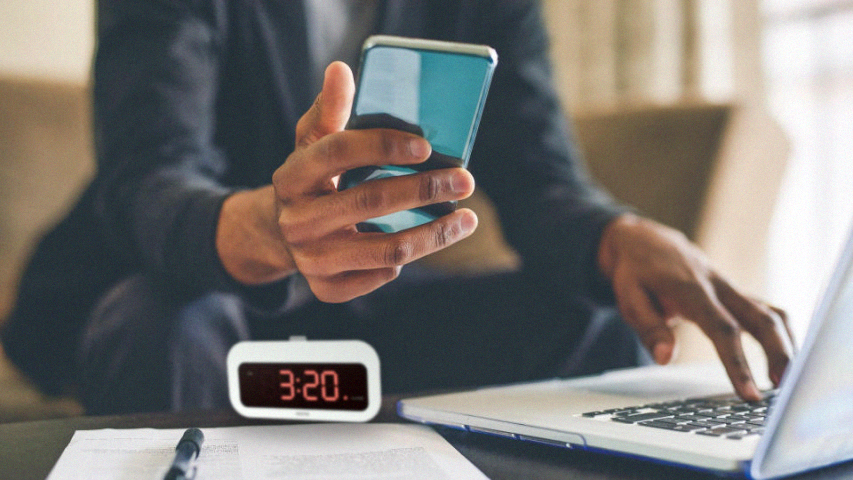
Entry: h=3 m=20
